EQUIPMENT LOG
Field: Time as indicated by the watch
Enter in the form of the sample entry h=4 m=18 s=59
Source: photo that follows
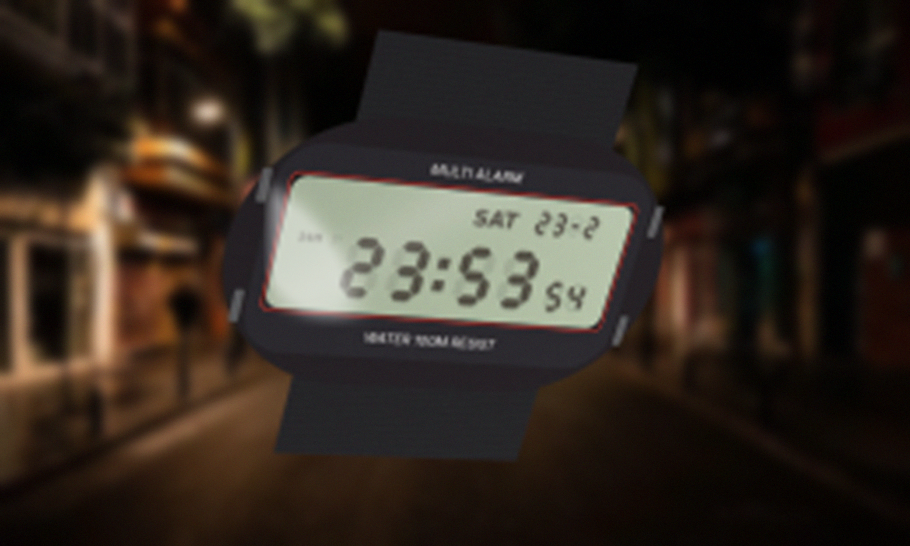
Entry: h=23 m=53 s=54
